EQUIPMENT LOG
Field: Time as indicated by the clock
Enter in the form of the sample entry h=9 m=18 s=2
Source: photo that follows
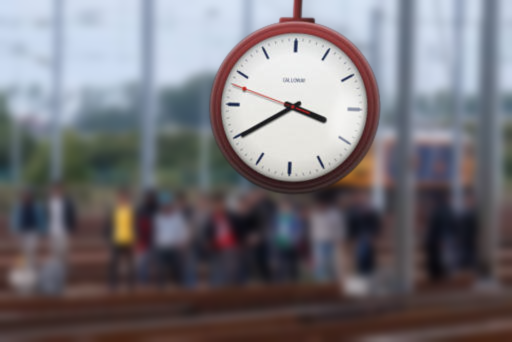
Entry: h=3 m=39 s=48
